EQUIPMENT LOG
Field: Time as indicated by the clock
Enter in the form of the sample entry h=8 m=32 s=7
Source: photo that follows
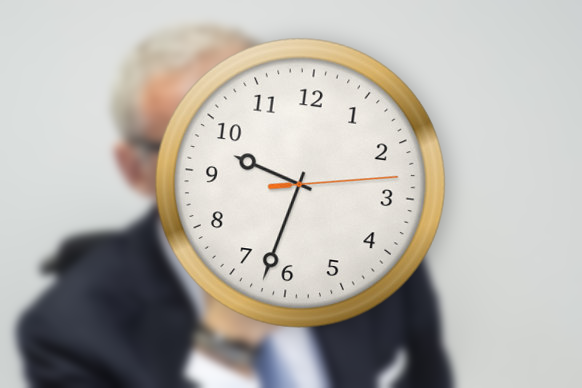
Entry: h=9 m=32 s=13
